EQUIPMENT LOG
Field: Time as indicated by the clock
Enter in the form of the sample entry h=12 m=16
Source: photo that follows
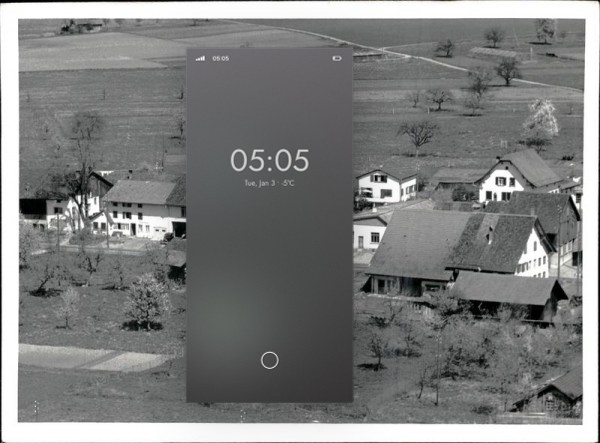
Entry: h=5 m=5
